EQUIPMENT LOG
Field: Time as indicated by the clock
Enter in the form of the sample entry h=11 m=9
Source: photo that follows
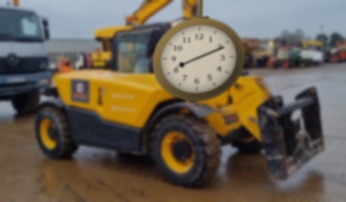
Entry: h=8 m=11
